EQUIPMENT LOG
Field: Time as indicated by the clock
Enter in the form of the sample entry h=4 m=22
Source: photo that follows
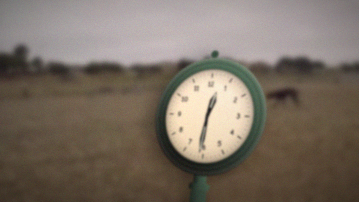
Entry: h=12 m=31
